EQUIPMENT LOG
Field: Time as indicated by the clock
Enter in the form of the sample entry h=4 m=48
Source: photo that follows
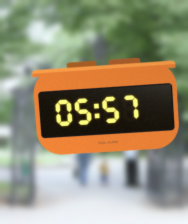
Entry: h=5 m=57
